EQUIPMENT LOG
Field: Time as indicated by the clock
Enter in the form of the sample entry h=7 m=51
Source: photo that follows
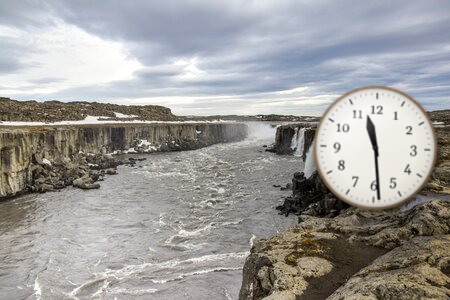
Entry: h=11 m=29
